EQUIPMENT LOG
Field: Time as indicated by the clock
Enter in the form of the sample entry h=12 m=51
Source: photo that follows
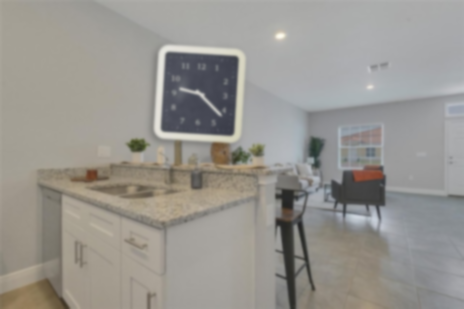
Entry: h=9 m=22
